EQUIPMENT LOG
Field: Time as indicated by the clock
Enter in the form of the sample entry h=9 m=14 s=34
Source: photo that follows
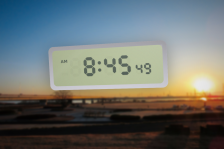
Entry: h=8 m=45 s=49
